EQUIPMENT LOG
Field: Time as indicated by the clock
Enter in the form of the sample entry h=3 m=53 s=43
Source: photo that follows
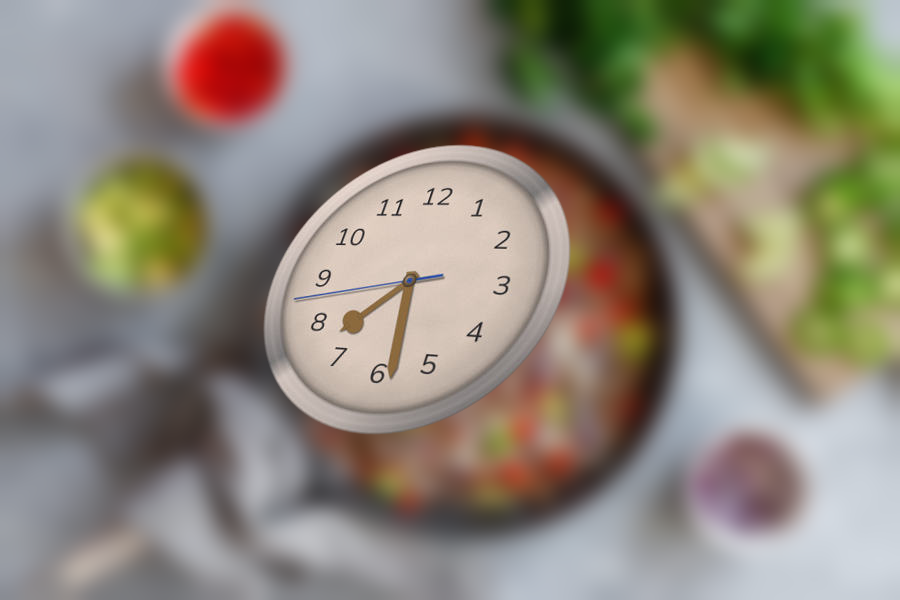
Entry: h=7 m=28 s=43
